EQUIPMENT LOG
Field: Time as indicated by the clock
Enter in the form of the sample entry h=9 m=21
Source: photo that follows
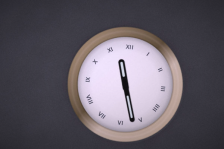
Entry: h=11 m=27
